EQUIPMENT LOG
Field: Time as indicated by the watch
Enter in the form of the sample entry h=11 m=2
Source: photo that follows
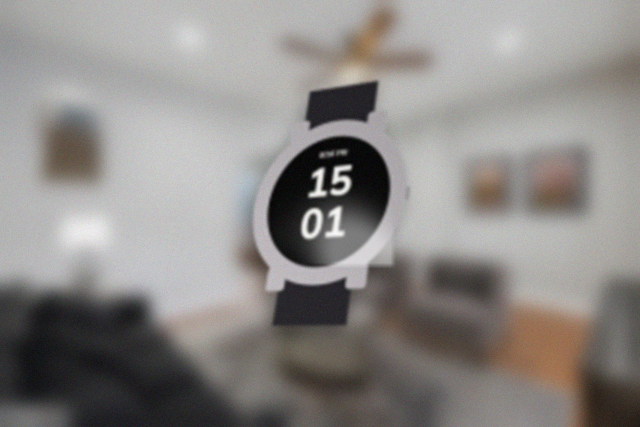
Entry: h=15 m=1
